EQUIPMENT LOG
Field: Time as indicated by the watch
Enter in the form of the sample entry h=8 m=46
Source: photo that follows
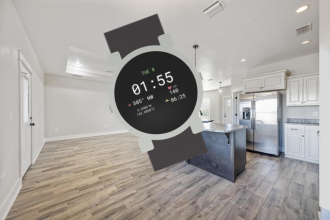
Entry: h=1 m=55
